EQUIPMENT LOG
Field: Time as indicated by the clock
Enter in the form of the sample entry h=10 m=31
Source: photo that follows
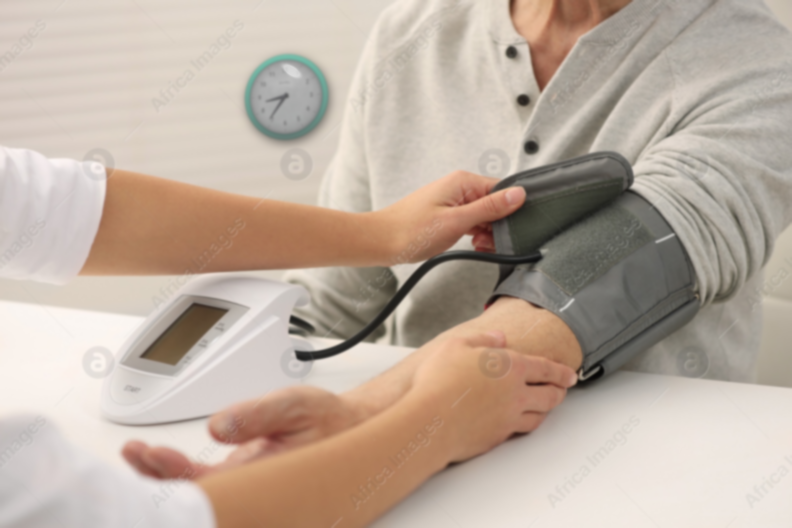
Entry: h=8 m=36
